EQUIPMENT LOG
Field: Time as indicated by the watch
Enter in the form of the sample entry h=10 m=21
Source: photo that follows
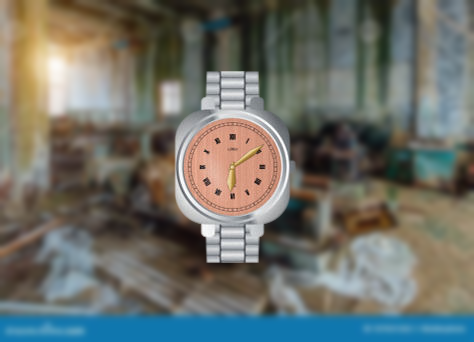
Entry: h=6 m=9
